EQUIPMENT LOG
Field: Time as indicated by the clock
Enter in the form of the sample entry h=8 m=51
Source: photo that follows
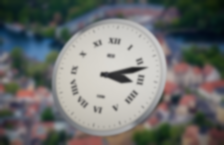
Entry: h=3 m=12
